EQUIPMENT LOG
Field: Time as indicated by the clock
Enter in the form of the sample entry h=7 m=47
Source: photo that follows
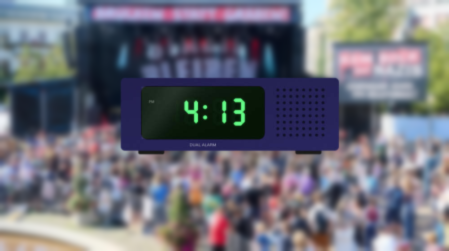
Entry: h=4 m=13
